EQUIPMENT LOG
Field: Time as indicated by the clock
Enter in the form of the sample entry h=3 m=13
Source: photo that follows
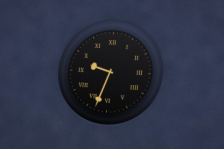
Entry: h=9 m=33
